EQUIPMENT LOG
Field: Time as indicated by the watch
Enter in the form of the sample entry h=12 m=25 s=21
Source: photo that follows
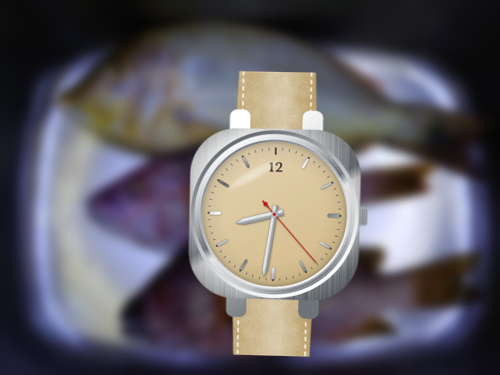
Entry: h=8 m=31 s=23
